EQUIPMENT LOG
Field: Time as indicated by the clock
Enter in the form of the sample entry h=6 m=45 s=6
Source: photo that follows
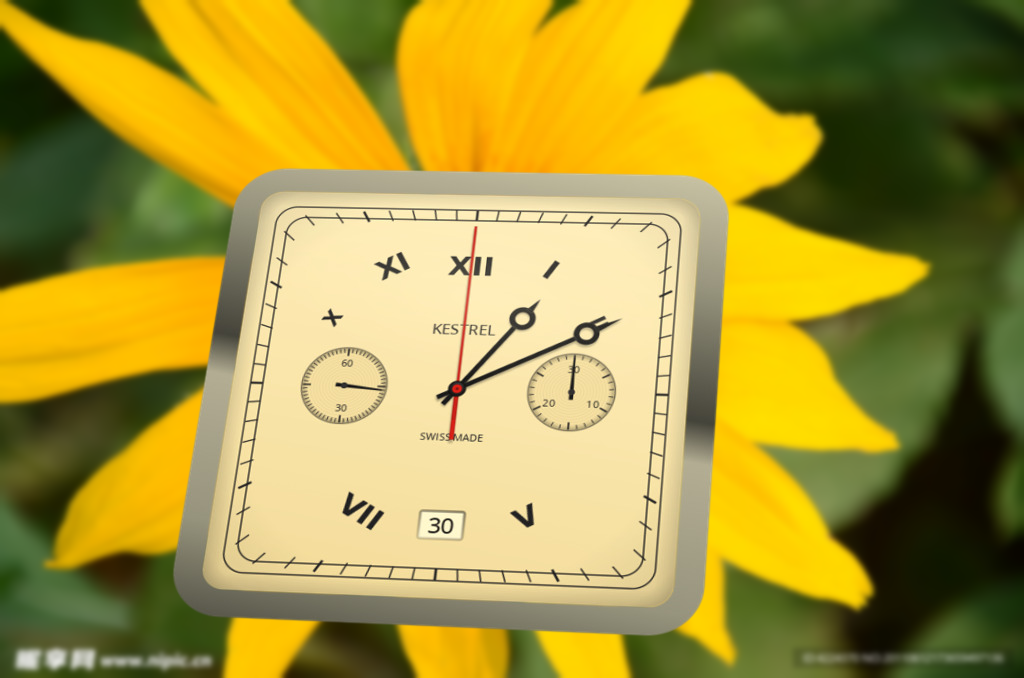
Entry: h=1 m=10 s=16
